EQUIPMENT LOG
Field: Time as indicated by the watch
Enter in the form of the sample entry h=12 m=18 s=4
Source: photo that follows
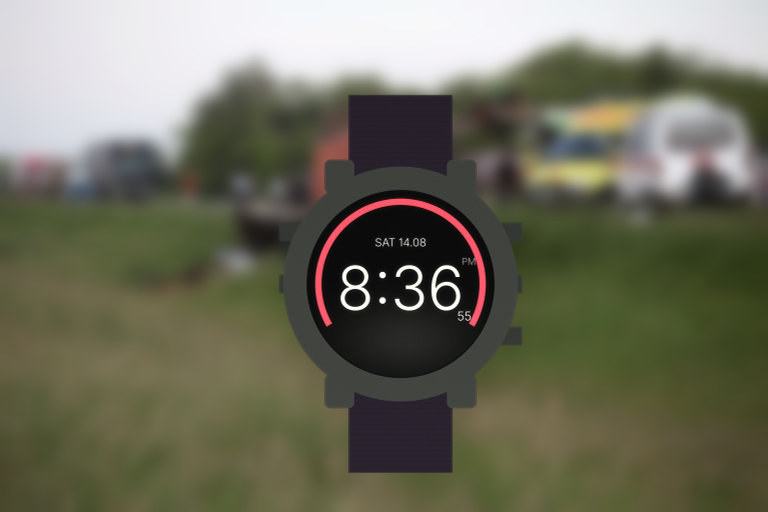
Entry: h=8 m=36 s=55
